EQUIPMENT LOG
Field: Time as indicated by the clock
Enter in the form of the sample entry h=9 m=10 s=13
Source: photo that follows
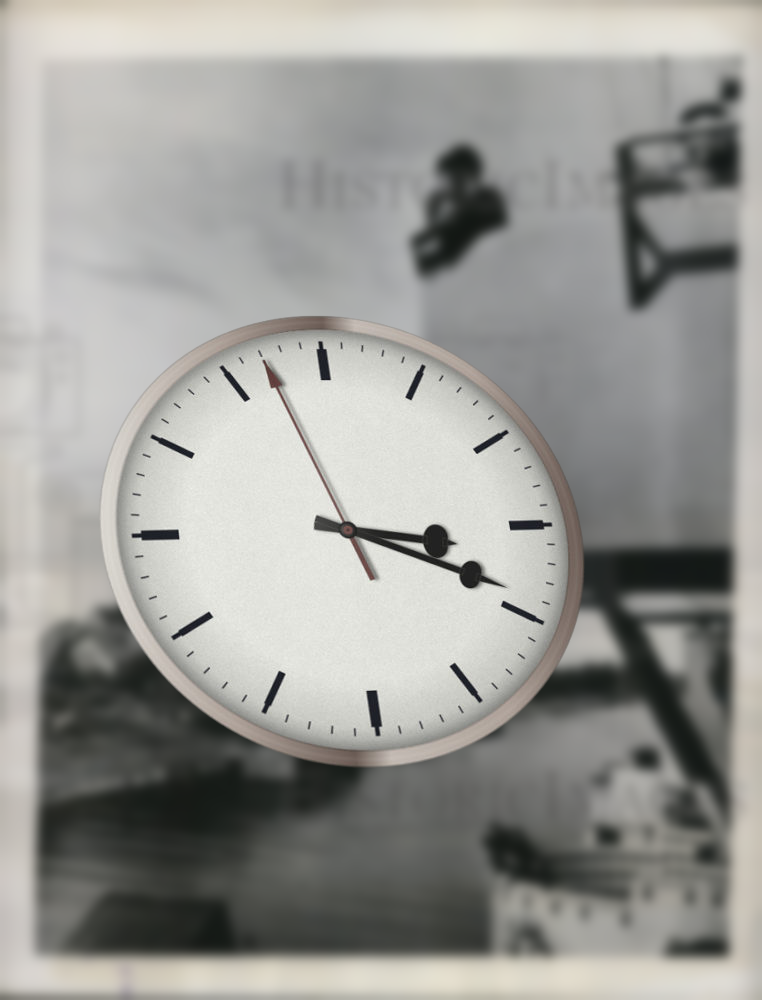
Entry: h=3 m=18 s=57
